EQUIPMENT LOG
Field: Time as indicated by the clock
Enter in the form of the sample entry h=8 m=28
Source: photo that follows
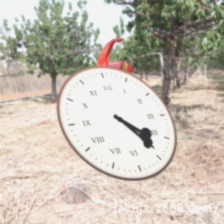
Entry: h=4 m=24
